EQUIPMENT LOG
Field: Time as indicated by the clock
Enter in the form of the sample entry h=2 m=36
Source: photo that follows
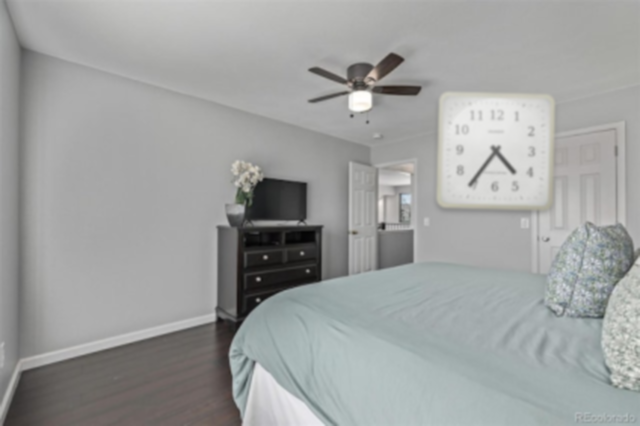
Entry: h=4 m=36
